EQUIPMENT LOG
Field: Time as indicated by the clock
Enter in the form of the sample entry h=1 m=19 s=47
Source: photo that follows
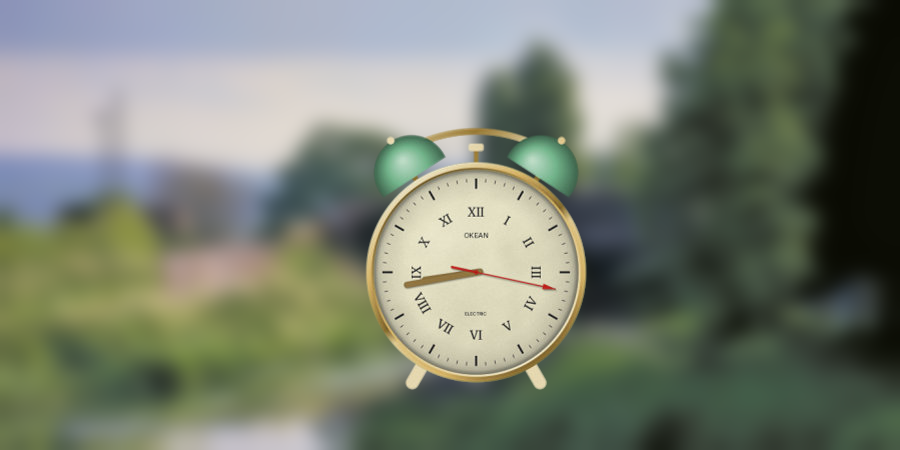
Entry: h=8 m=43 s=17
